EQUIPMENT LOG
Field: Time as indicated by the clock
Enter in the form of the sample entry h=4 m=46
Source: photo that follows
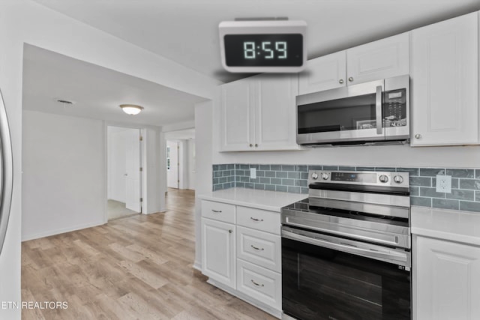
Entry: h=8 m=59
